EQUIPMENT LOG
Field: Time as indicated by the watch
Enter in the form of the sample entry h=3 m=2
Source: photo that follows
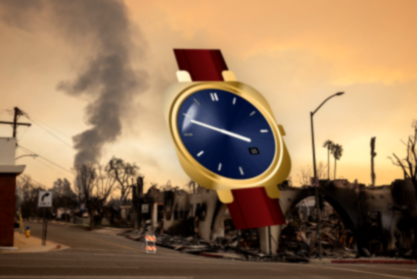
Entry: h=3 m=49
